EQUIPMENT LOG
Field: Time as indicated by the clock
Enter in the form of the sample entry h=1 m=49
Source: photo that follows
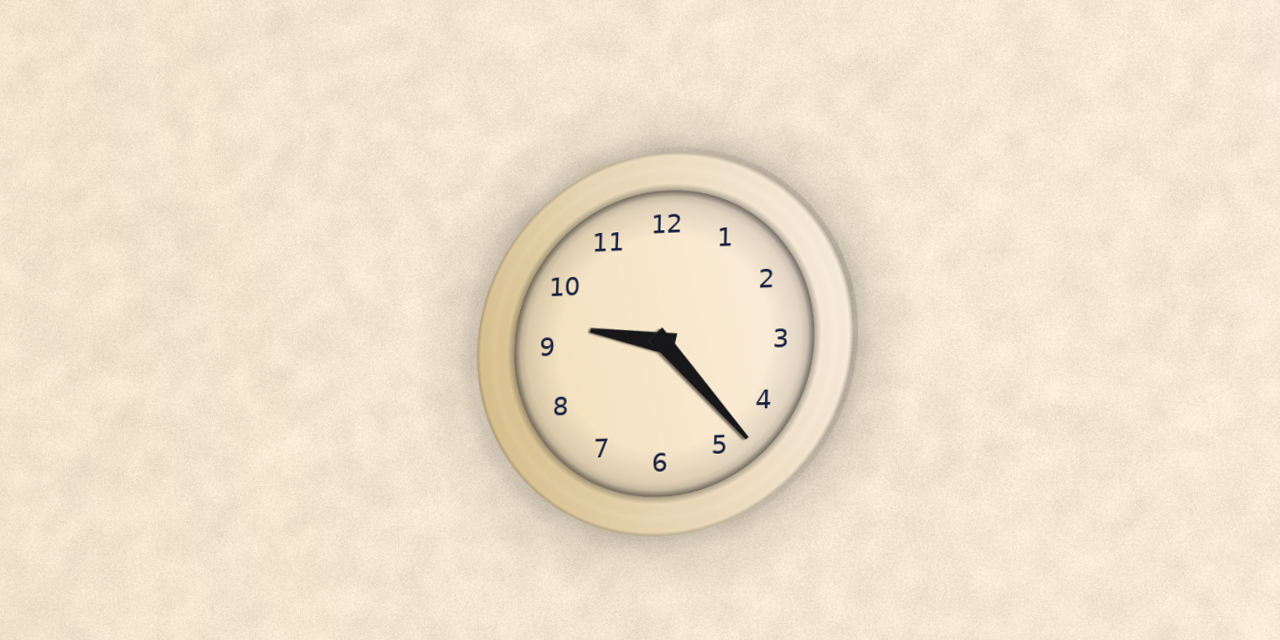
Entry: h=9 m=23
